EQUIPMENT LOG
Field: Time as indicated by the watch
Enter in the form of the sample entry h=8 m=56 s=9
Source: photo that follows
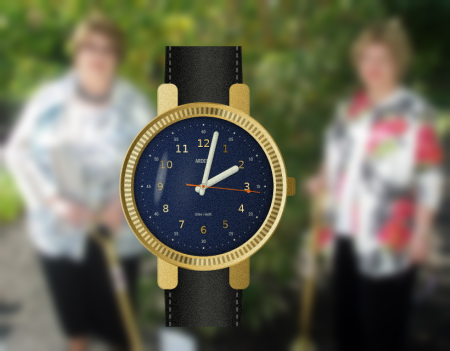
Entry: h=2 m=2 s=16
